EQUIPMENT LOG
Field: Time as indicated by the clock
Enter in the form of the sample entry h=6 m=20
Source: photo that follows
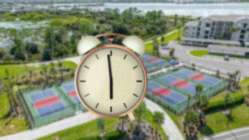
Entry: h=5 m=59
